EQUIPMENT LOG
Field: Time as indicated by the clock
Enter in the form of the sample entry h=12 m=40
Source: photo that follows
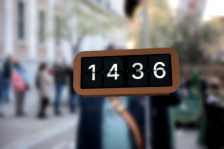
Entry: h=14 m=36
